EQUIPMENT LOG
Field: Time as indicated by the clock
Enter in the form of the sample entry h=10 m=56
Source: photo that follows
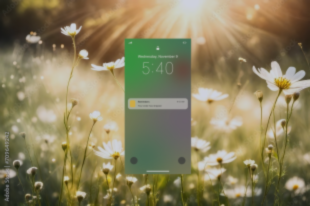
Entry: h=5 m=40
